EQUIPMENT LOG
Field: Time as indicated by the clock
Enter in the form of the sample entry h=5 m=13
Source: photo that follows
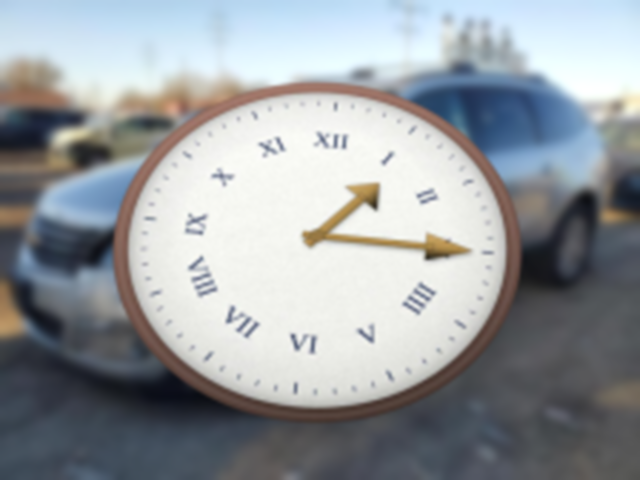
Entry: h=1 m=15
